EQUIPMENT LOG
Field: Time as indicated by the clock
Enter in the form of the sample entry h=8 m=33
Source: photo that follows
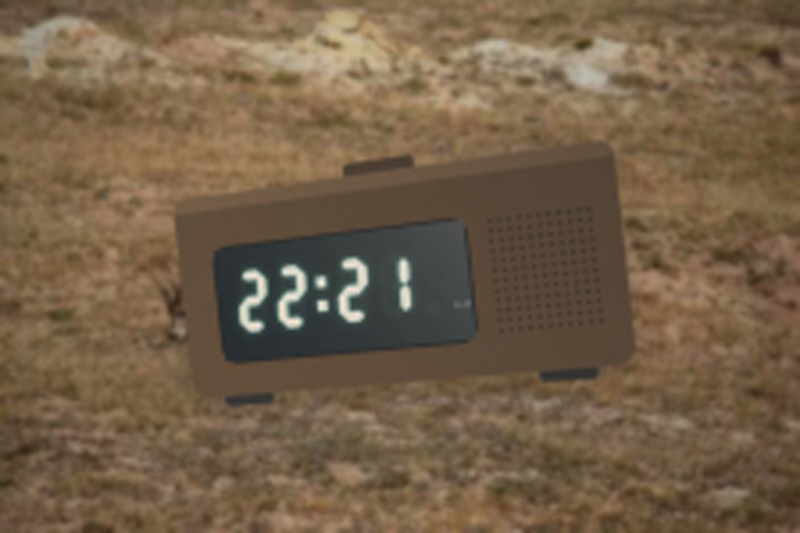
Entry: h=22 m=21
